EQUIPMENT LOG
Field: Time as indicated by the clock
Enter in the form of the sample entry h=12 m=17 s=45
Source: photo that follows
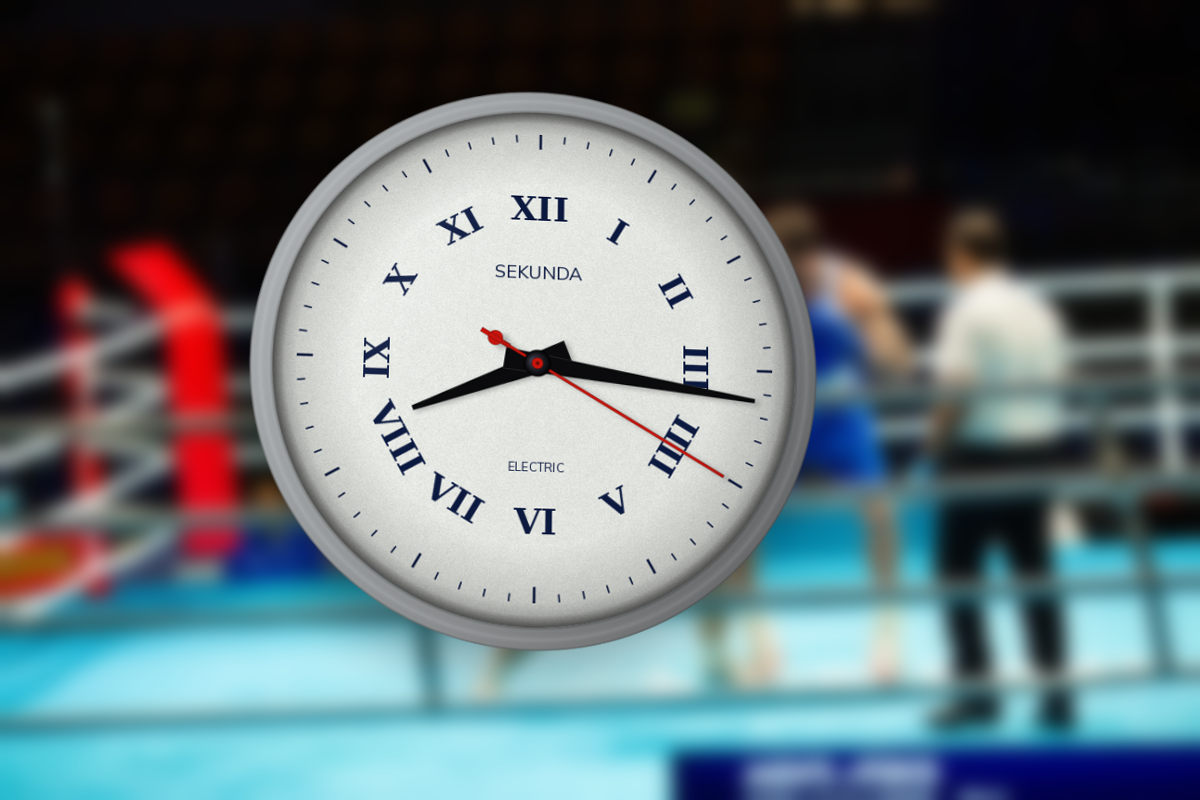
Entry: h=8 m=16 s=20
